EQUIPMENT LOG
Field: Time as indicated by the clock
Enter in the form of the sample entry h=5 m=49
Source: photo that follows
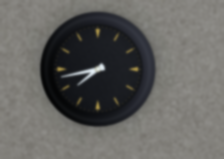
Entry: h=7 m=43
